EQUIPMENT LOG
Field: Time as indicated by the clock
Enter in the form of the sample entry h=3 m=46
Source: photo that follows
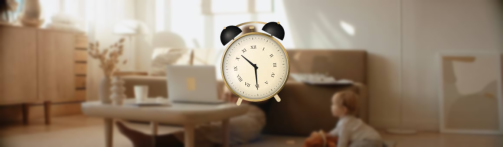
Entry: h=10 m=30
